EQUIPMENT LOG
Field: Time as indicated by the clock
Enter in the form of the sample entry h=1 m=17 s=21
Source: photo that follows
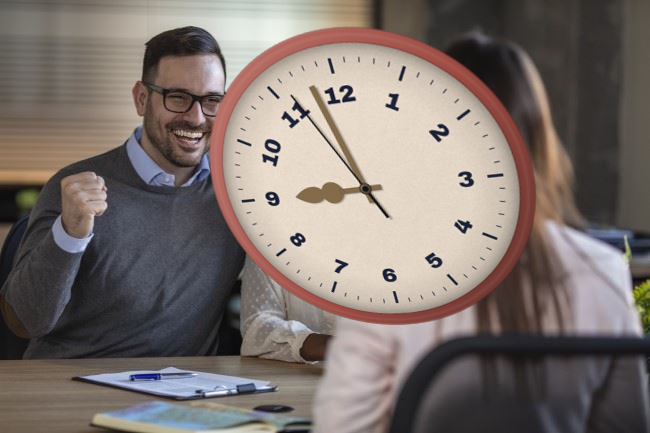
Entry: h=8 m=57 s=56
